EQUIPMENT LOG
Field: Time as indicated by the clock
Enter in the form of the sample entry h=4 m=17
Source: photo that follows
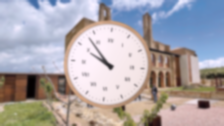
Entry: h=9 m=53
